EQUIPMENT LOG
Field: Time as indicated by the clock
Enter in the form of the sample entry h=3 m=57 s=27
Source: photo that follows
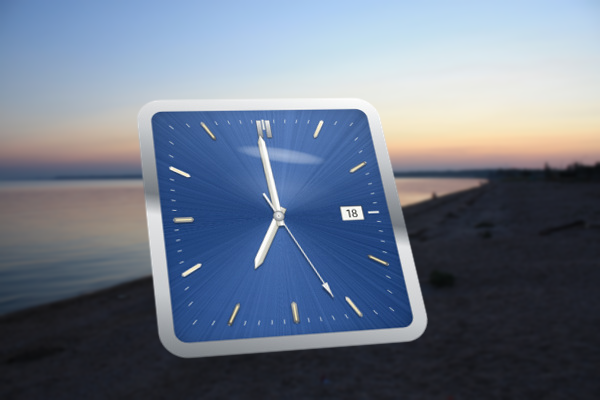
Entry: h=6 m=59 s=26
